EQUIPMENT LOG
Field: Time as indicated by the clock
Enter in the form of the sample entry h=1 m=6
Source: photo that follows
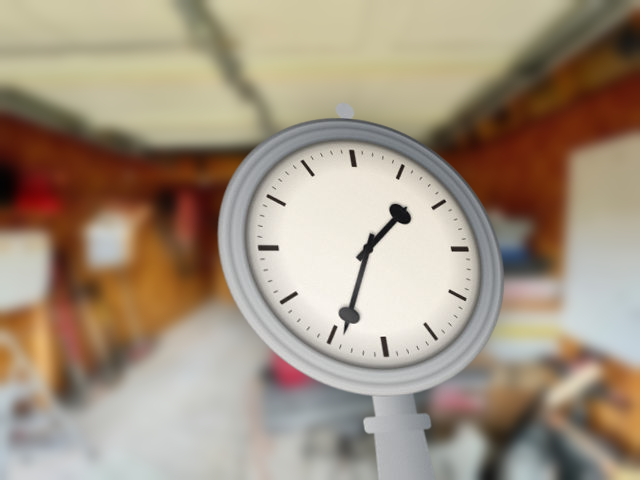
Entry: h=1 m=34
